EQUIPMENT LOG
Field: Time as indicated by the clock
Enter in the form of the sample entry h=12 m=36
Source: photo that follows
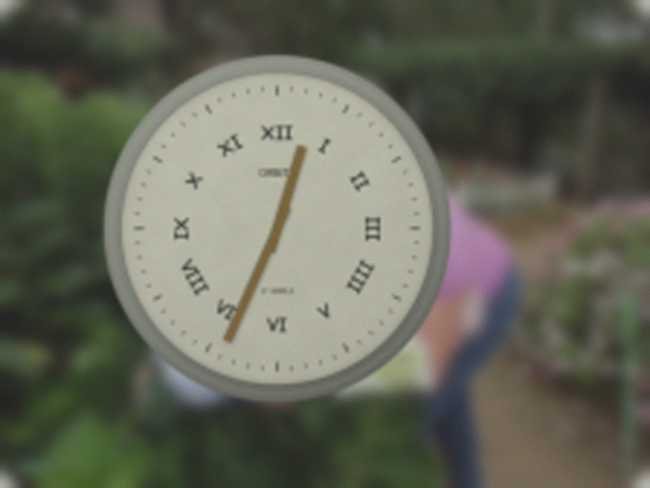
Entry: h=12 m=34
